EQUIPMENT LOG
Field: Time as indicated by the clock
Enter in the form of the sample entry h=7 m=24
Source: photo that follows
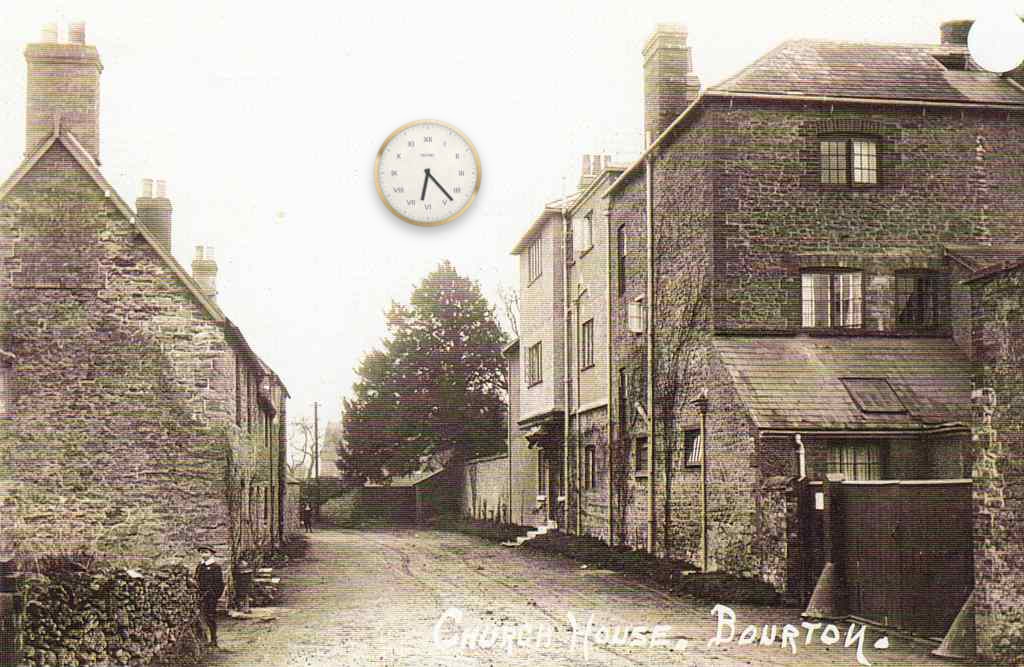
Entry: h=6 m=23
